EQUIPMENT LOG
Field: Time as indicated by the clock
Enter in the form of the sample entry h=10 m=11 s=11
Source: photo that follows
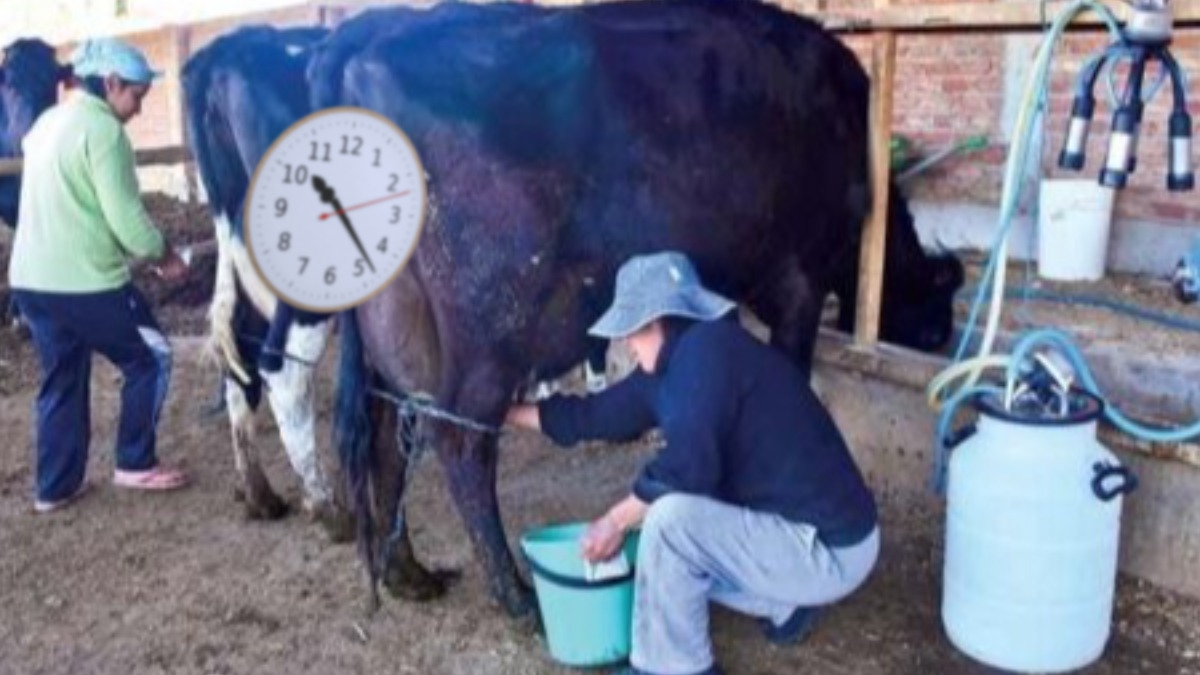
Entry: h=10 m=23 s=12
